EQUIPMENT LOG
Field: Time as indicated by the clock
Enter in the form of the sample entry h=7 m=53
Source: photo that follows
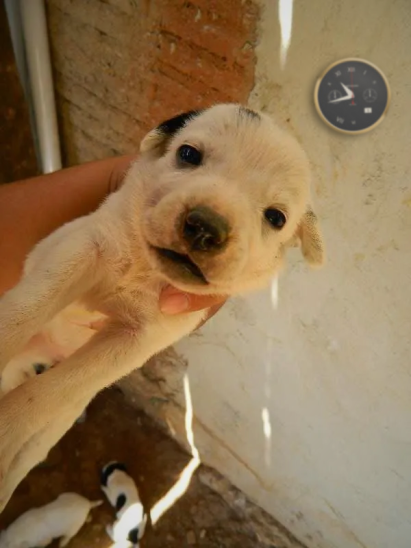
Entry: h=10 m=43
